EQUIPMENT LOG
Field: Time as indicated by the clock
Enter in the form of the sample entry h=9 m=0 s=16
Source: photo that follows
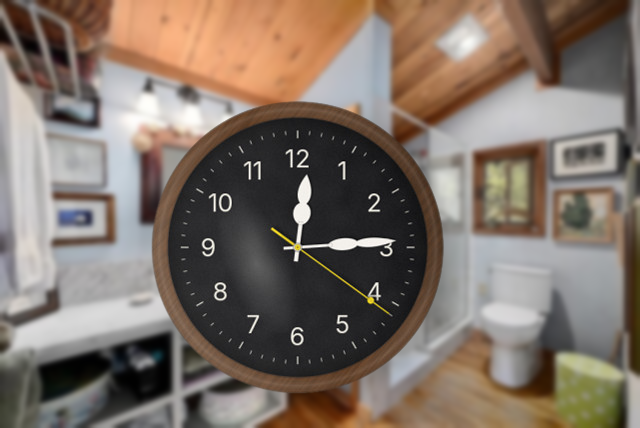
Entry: h=12 m=14 s=21
